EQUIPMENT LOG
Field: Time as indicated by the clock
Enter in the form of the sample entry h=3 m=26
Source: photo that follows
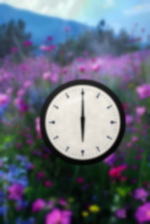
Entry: h=6 m=0
